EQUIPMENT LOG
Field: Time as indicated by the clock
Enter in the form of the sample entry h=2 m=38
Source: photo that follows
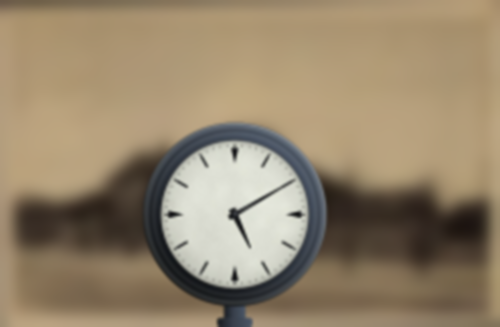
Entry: h=5 m=10
